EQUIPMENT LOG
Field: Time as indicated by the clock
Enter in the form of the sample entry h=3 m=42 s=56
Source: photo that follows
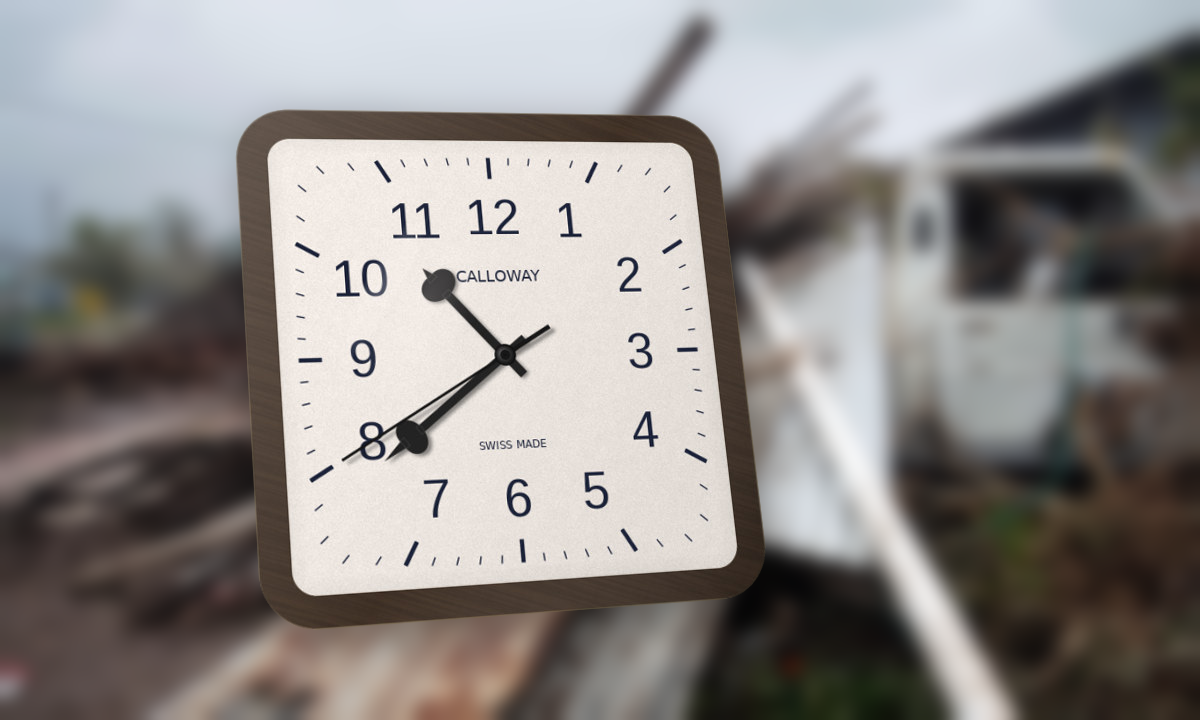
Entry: h=10 m=38 s=40
